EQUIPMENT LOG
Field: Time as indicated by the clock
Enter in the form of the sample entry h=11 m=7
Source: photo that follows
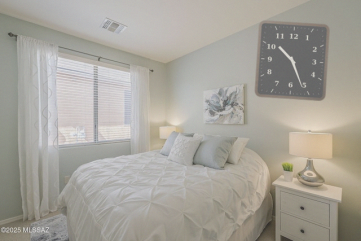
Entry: h=10 m=26
